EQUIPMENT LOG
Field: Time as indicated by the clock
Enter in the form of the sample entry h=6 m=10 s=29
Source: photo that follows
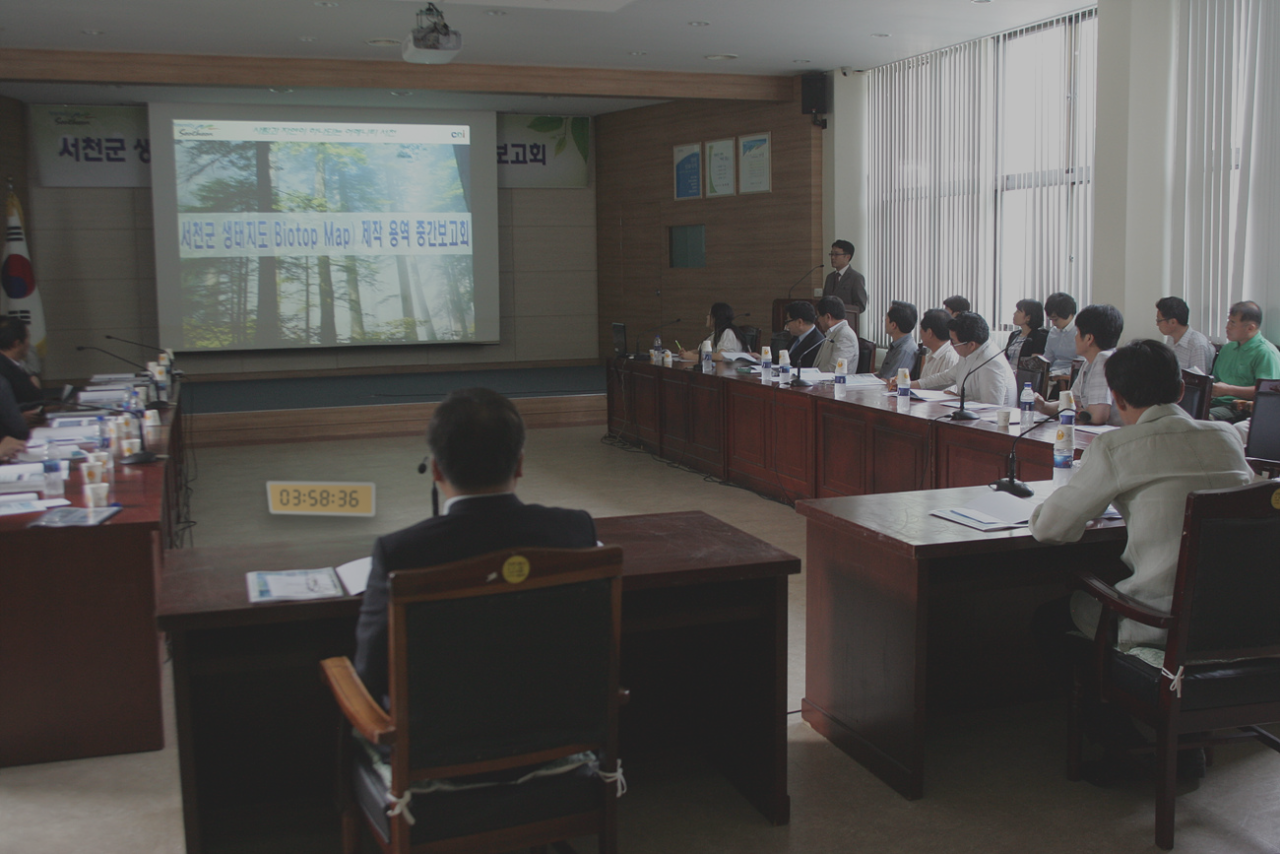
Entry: h=3 m=58 s=36
